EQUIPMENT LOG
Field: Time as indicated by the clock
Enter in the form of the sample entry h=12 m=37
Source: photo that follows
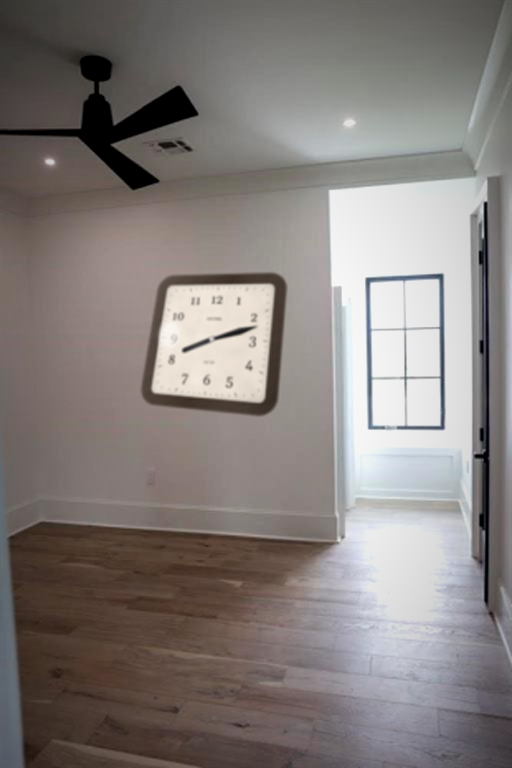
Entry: h=8 m=12
